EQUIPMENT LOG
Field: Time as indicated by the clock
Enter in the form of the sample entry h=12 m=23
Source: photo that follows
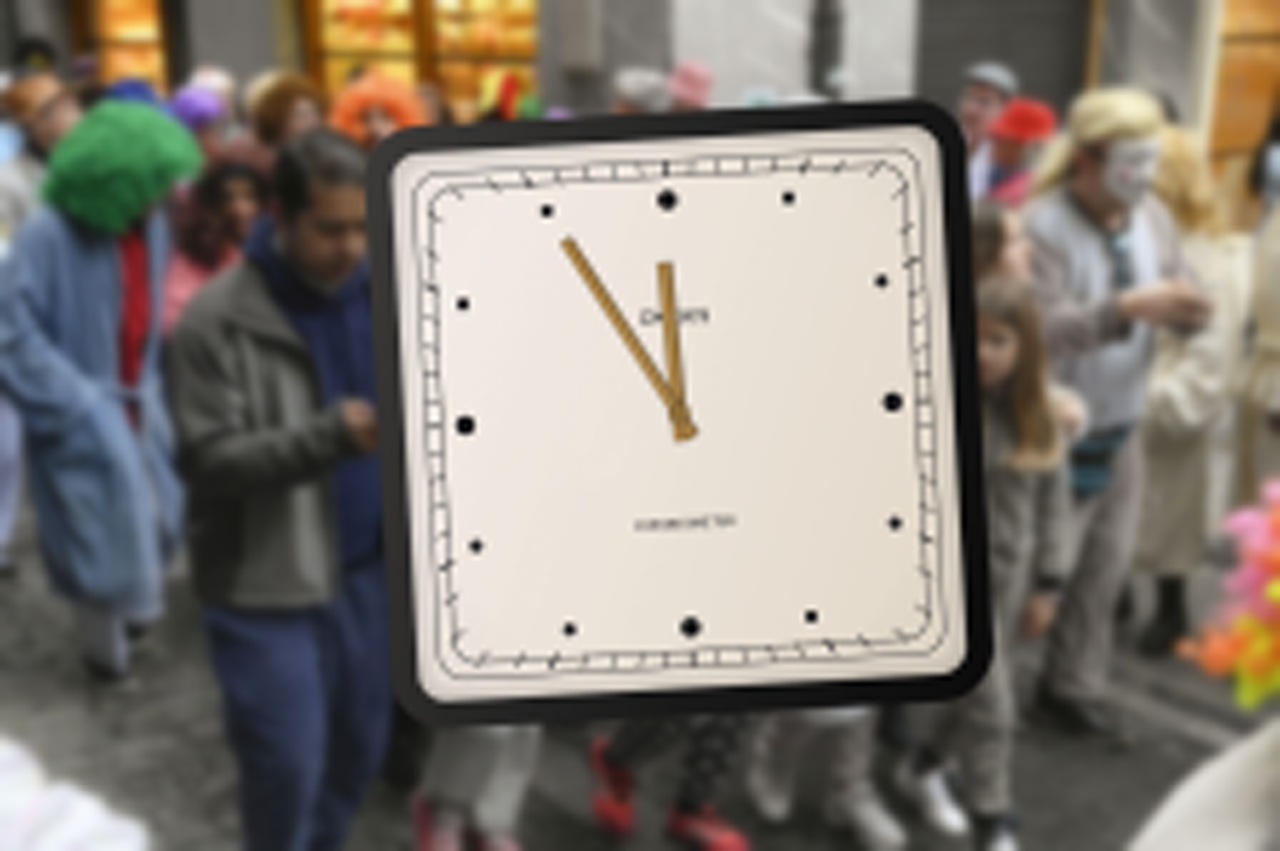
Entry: h=11 m=55
